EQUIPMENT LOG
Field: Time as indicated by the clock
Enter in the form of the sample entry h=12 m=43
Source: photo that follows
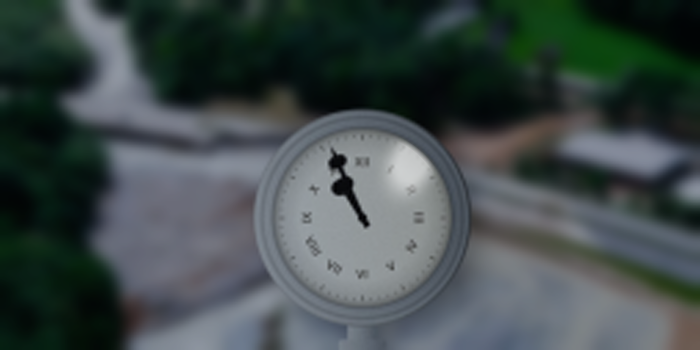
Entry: h=10 m=56
